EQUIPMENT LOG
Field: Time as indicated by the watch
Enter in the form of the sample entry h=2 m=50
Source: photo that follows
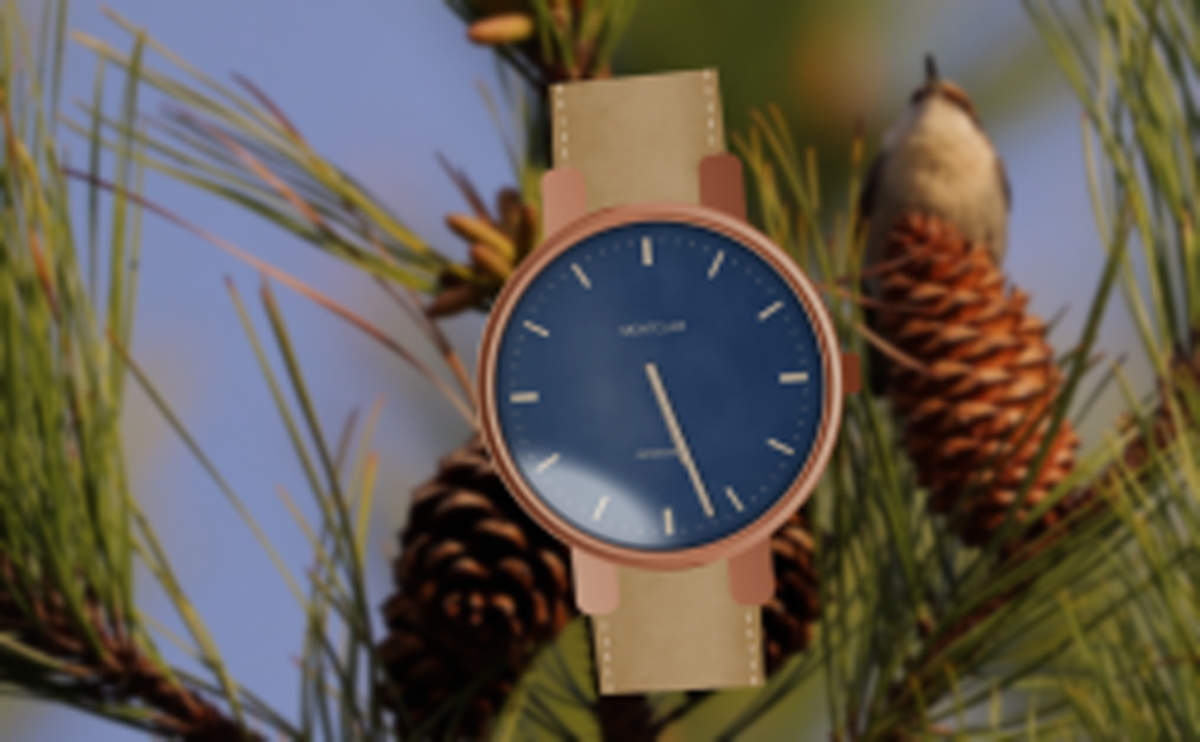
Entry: h=5 m=27
